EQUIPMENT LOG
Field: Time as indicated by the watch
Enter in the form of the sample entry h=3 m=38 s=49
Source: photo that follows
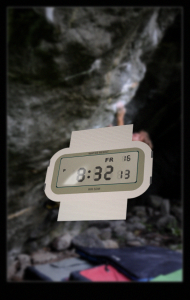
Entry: h=8 m=32 s=13
